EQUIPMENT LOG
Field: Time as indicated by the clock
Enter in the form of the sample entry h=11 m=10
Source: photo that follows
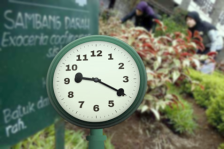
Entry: h=9 m=20
